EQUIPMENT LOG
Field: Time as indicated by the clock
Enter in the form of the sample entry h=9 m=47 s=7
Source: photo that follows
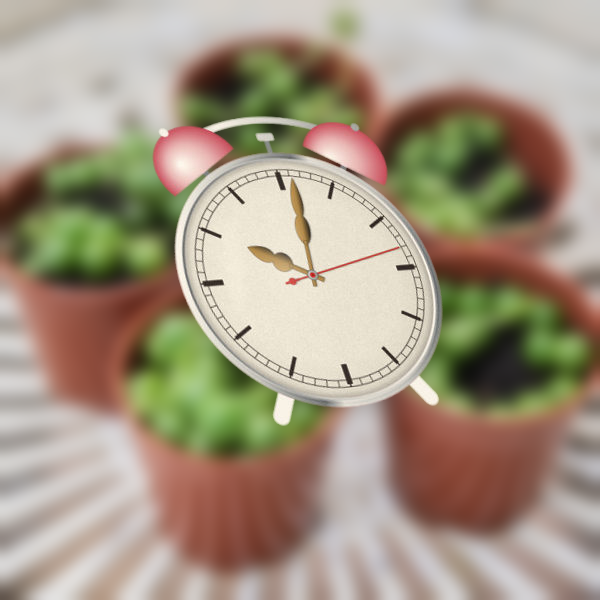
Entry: h=10 m=1 s=13
